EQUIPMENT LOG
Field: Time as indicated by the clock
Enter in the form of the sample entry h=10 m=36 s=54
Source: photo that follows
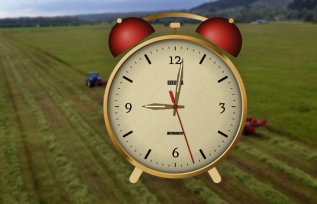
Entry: h=9 m=1 s=27
